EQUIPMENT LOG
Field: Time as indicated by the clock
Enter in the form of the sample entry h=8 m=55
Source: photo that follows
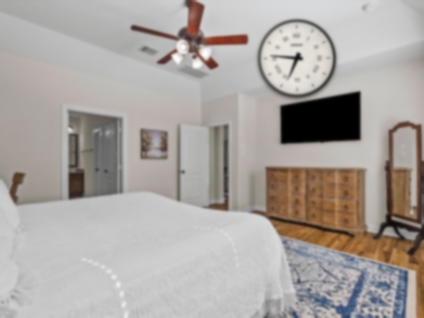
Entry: h=6 m=46
